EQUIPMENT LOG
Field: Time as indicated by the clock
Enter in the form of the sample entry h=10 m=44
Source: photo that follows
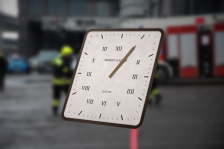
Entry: h=1 m=5
